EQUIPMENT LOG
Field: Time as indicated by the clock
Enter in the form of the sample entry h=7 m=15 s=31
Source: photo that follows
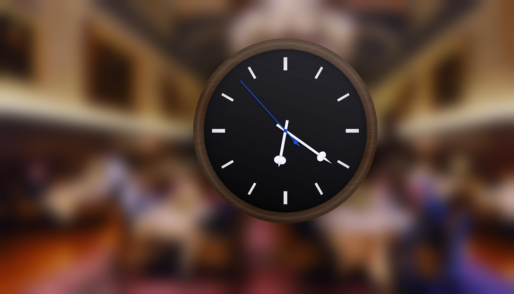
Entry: h=6 m=20 s=53
